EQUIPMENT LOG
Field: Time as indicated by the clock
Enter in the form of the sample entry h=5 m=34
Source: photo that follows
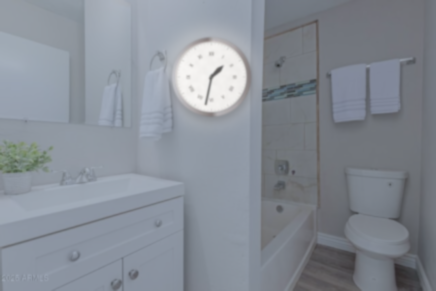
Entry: h=1 m=32
